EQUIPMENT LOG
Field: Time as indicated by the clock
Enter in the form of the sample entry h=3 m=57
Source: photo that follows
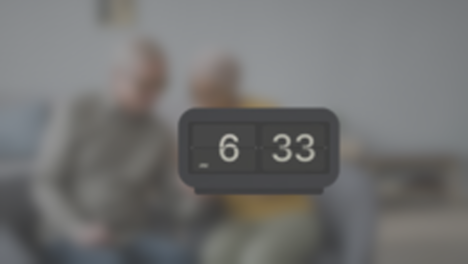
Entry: h=6 m=33
